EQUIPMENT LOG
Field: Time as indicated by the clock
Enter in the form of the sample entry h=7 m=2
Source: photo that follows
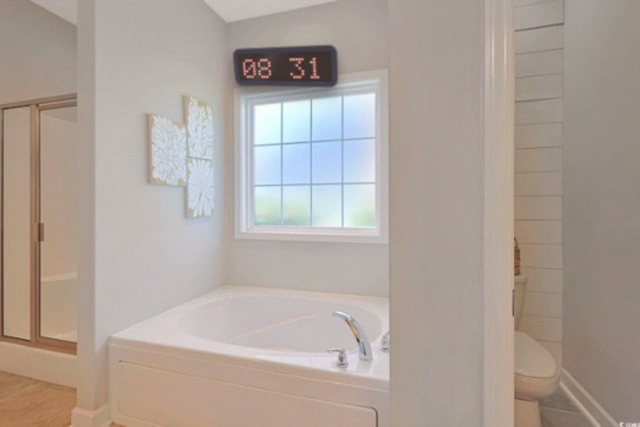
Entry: h=8 m=31
